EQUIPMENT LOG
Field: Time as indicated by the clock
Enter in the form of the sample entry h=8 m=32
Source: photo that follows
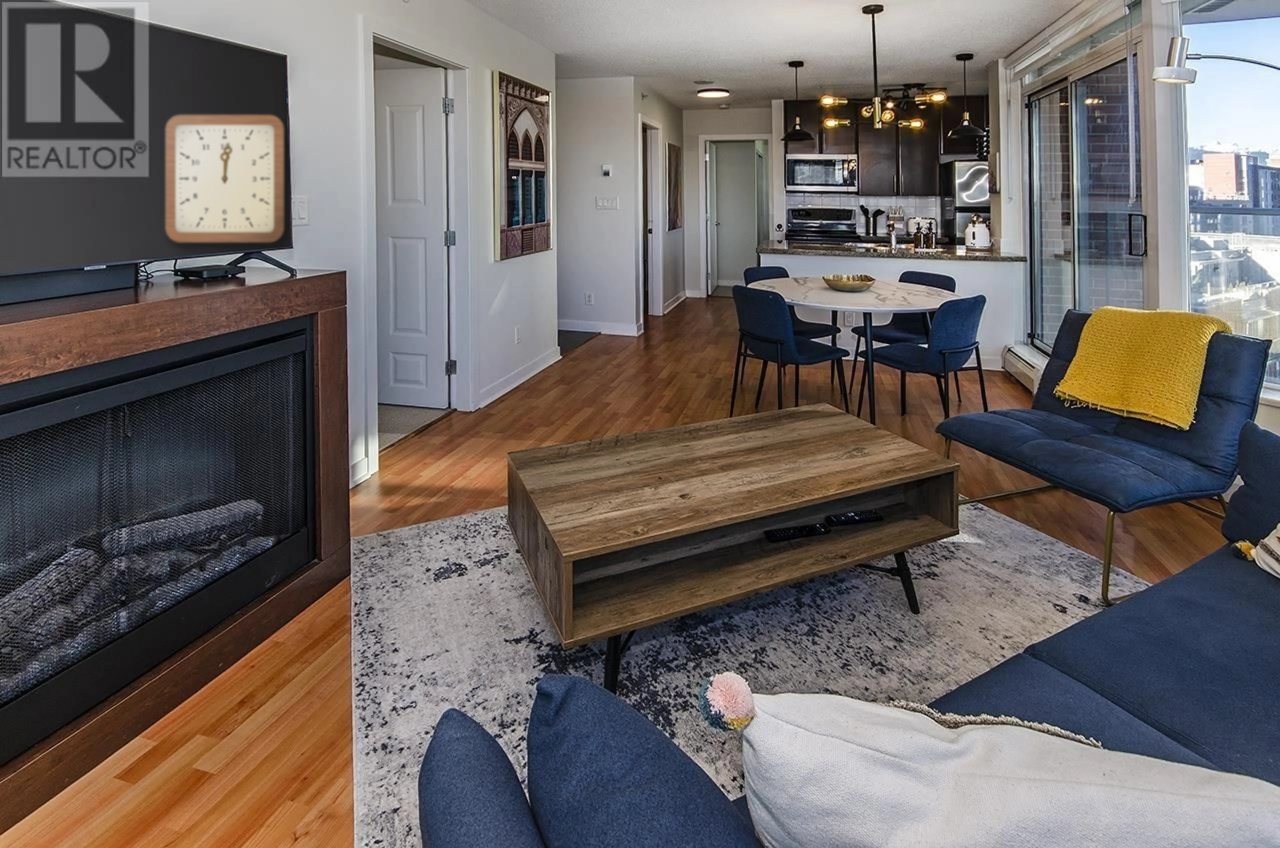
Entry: h=12 m=1
